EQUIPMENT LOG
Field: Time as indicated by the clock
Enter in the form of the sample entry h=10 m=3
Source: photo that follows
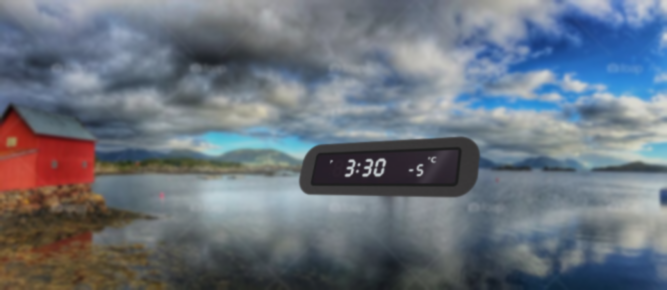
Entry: h=3 m=30
